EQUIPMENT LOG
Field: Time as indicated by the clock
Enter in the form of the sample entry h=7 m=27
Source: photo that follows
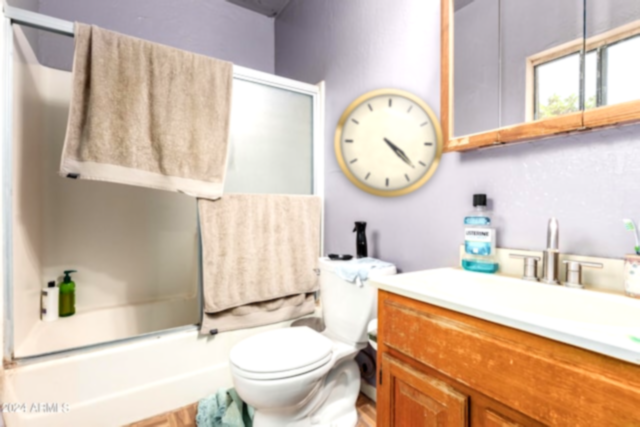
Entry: h=4 m=22
